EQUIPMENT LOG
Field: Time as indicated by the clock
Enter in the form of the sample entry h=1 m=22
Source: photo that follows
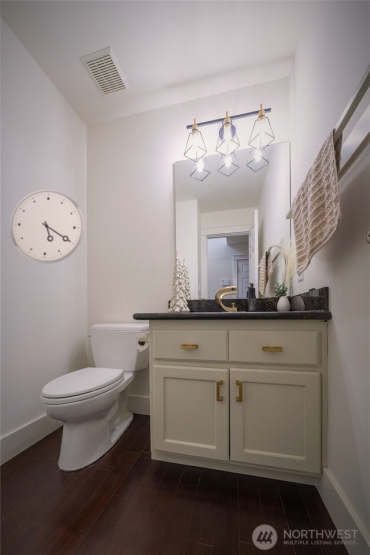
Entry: h=5 m=20
